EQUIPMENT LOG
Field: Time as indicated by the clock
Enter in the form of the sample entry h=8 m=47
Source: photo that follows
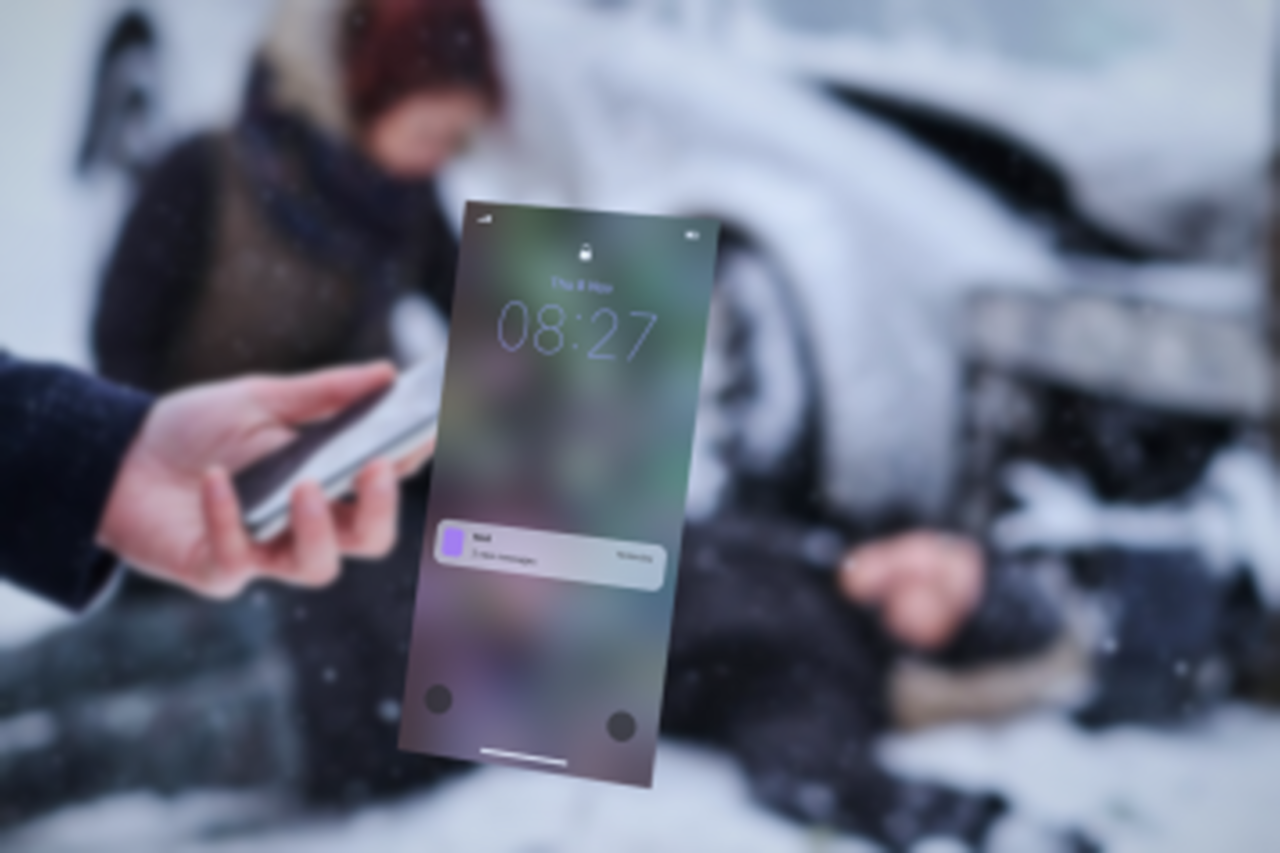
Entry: h=8 m=27
